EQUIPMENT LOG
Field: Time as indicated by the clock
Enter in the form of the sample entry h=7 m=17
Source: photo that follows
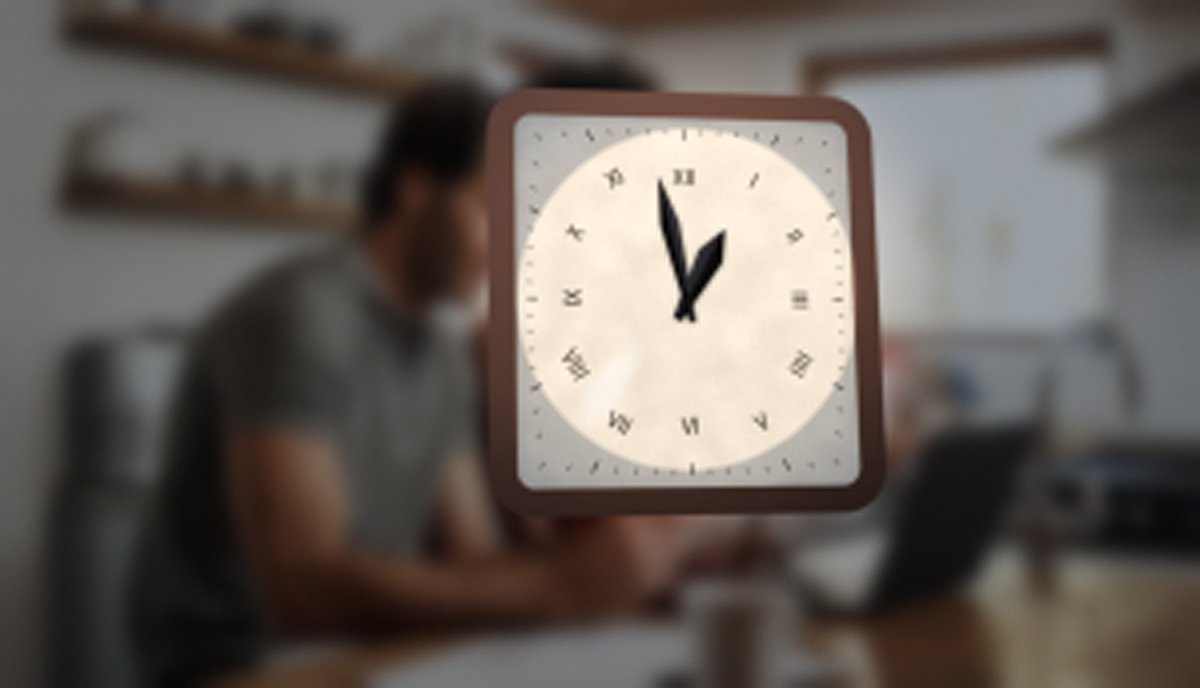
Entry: h=12 m=58
